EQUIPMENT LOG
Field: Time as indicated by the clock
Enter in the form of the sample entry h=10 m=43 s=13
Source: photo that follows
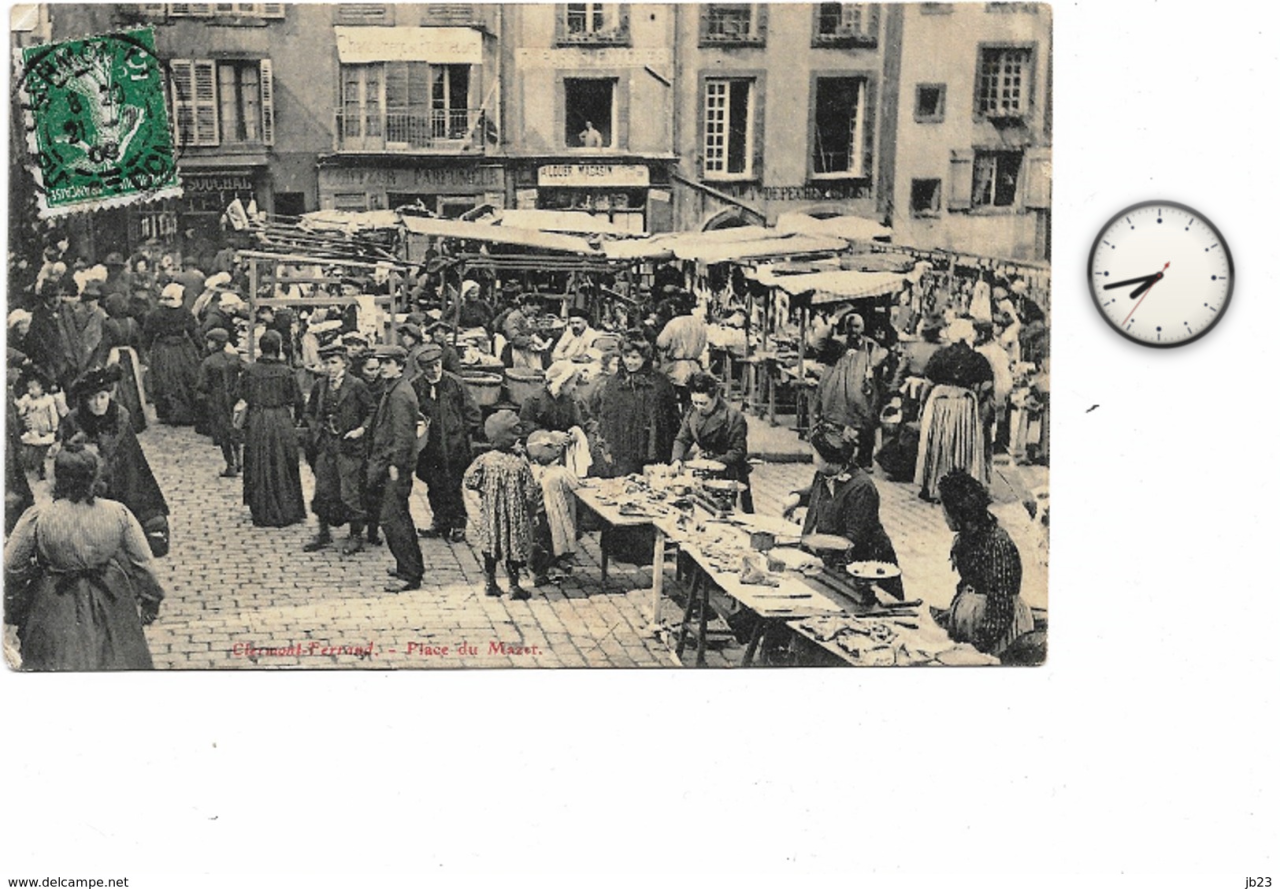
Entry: h=7 m=42 s=36
